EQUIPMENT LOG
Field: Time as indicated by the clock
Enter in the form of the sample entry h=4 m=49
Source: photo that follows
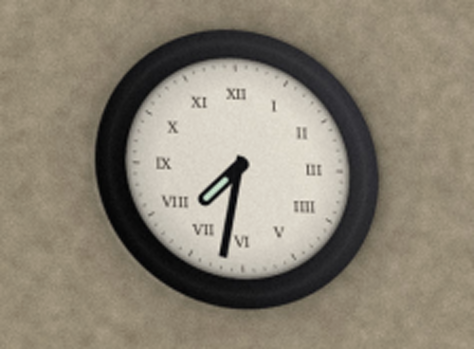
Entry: h=7 m=32
